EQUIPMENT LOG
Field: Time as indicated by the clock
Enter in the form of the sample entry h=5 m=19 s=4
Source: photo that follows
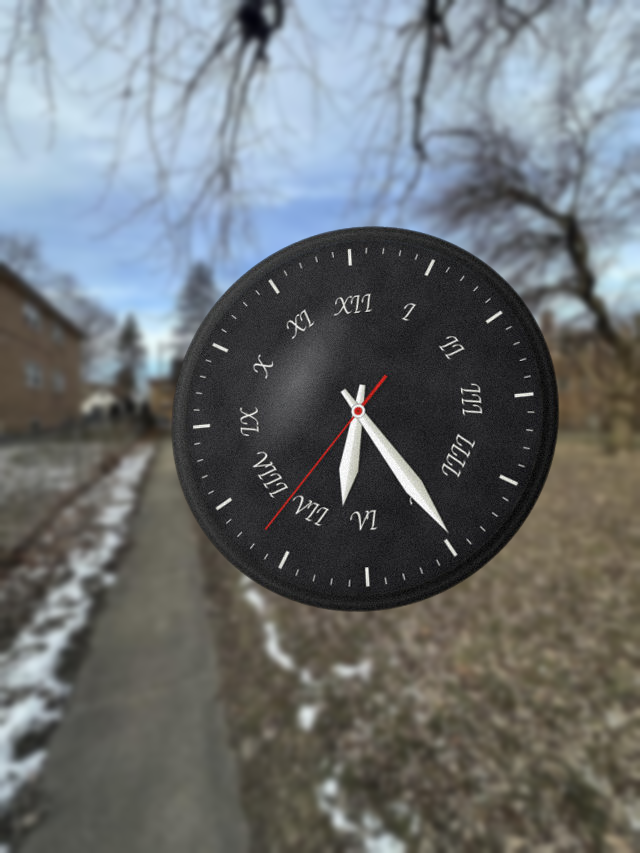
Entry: h=6 m=24 s=37
